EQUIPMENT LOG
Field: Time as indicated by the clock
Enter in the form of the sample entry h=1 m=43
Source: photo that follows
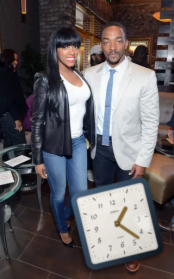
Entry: h=1 m=23
